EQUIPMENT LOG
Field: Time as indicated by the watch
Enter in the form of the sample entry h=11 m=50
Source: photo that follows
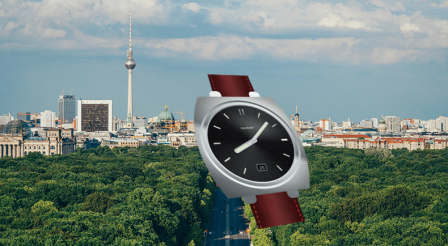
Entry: h=8 m=8
